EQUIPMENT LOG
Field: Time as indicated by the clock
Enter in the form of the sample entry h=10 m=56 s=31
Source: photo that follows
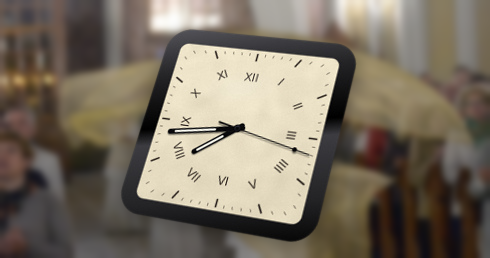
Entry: h=7 m=43 s=17
